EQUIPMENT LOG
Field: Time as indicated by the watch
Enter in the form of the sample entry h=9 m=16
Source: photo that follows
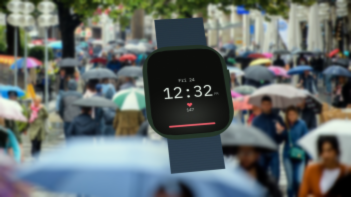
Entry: h=12 m=32
